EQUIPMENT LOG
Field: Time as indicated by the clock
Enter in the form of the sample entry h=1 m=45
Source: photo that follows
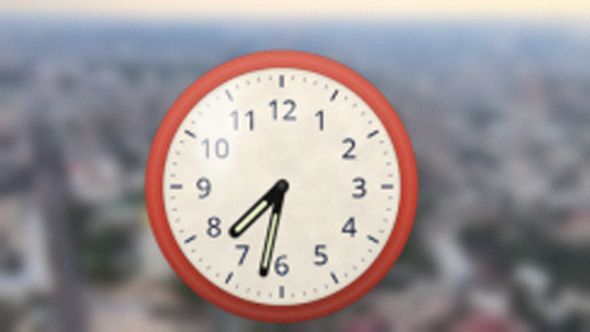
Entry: h=7 m=32
